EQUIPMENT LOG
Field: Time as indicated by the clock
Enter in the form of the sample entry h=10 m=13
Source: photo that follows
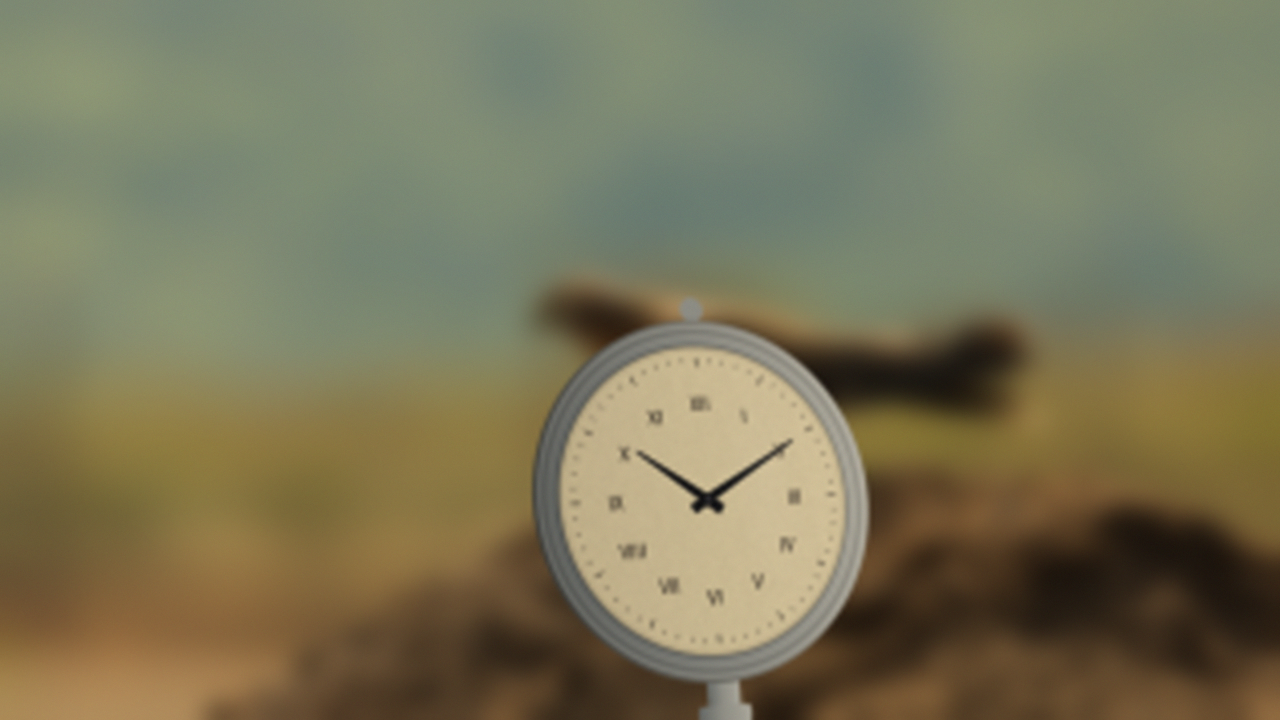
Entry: h=10 m=10
